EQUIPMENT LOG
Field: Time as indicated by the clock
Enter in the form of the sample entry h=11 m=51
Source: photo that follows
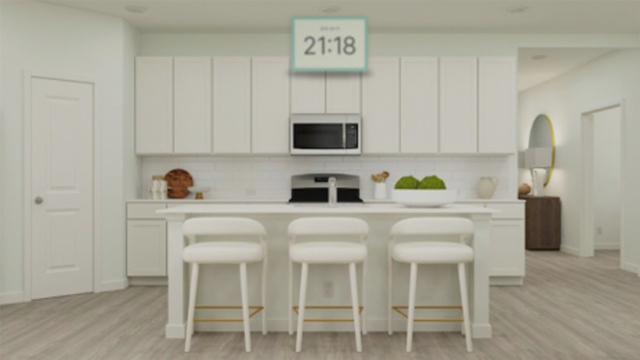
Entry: h=21 m=18
